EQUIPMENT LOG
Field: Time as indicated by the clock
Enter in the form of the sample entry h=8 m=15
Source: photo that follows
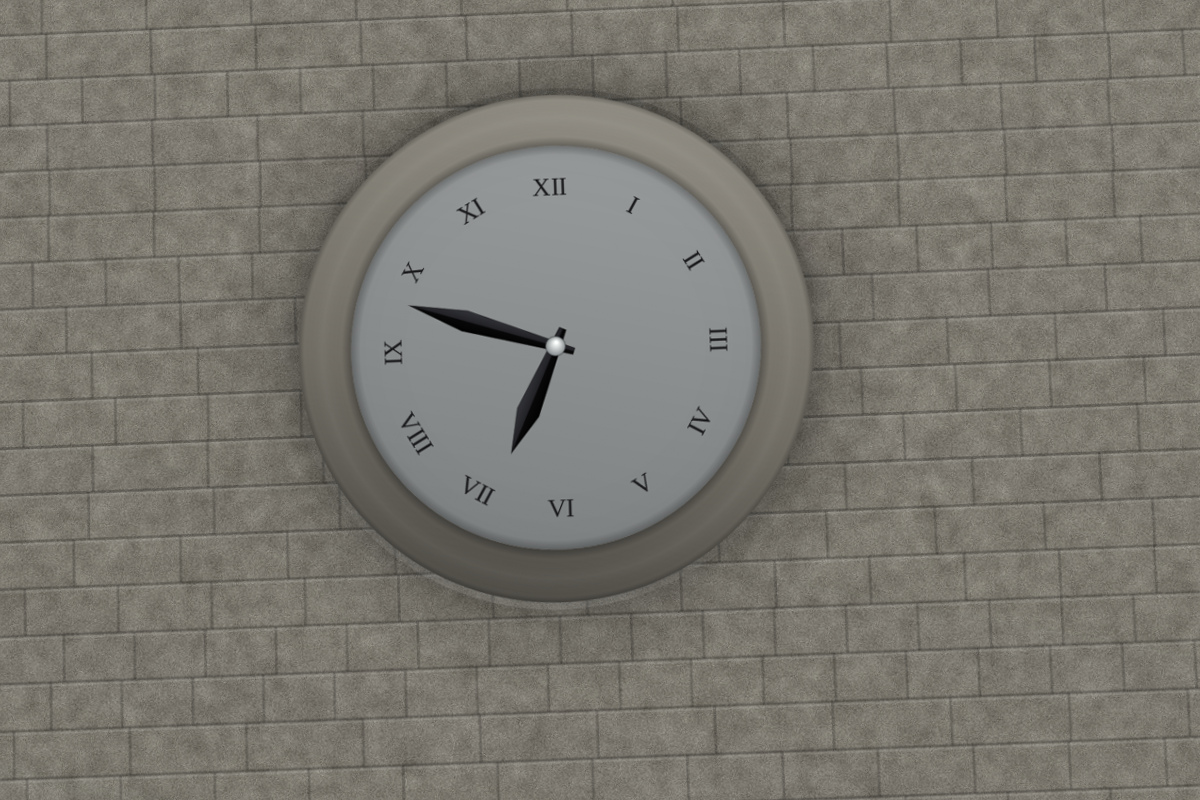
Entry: h=6 m=48
